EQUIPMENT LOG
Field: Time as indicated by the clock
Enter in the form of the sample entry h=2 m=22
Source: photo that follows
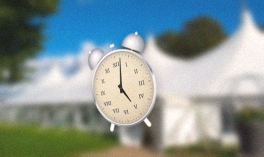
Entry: h=5 m=2
